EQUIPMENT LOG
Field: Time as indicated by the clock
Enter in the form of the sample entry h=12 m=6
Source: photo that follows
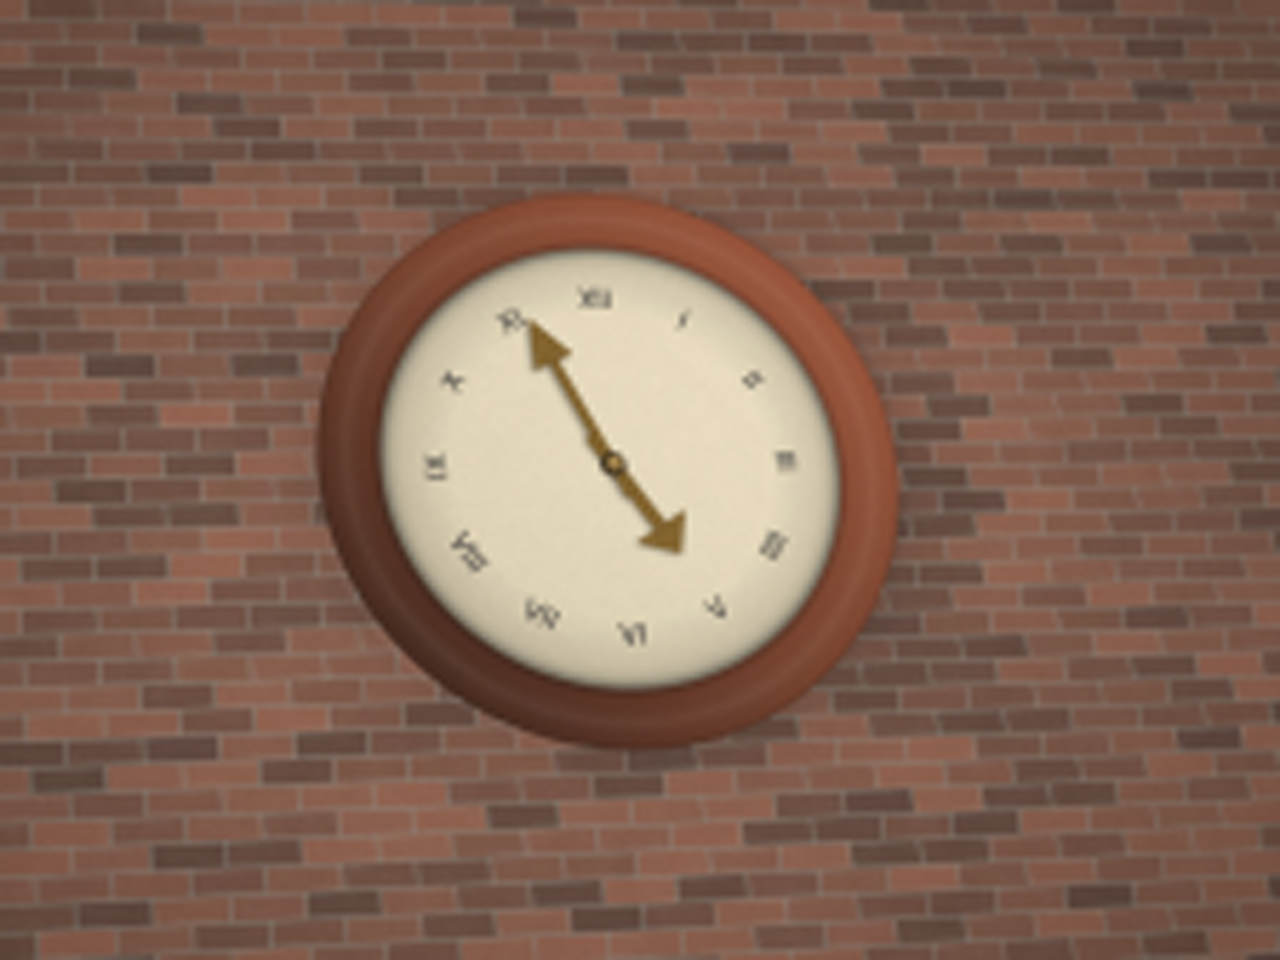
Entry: h=4 m=56
